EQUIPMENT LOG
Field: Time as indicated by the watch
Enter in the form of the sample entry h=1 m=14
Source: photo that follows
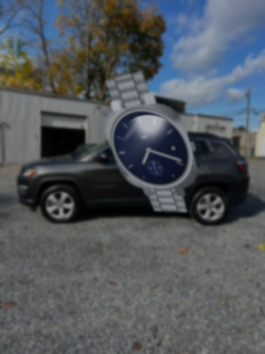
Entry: h=7 m=19
